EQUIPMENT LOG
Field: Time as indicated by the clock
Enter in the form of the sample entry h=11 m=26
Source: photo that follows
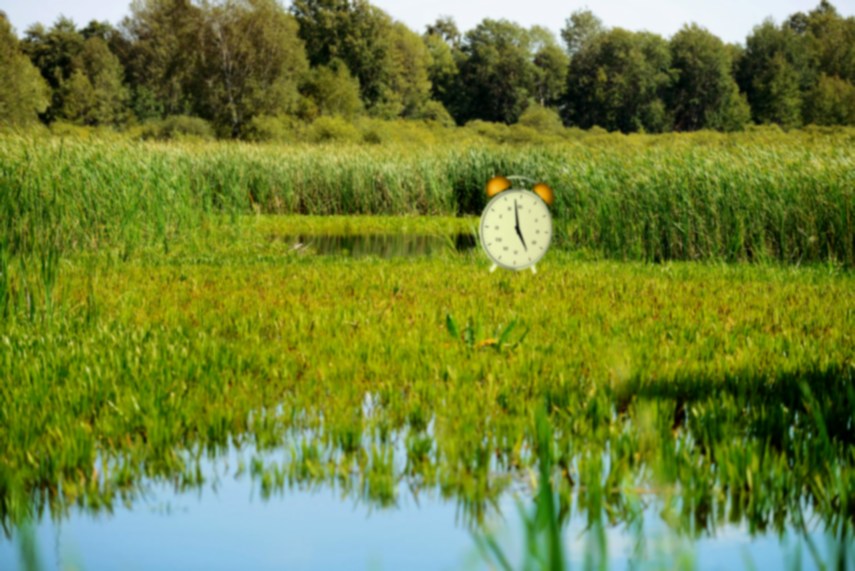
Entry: h=4 m=58
